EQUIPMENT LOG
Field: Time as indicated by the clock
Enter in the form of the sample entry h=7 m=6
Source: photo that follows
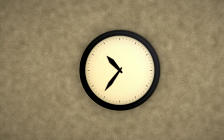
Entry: h=10 m=36
